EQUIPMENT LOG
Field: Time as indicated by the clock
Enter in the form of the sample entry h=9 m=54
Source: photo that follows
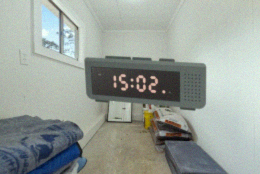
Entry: h=15 m=2
